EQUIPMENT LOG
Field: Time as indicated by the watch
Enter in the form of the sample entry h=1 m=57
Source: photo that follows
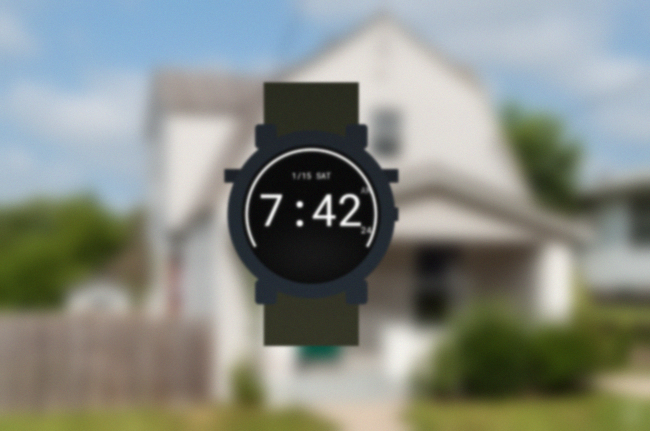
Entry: h=7 m=42
